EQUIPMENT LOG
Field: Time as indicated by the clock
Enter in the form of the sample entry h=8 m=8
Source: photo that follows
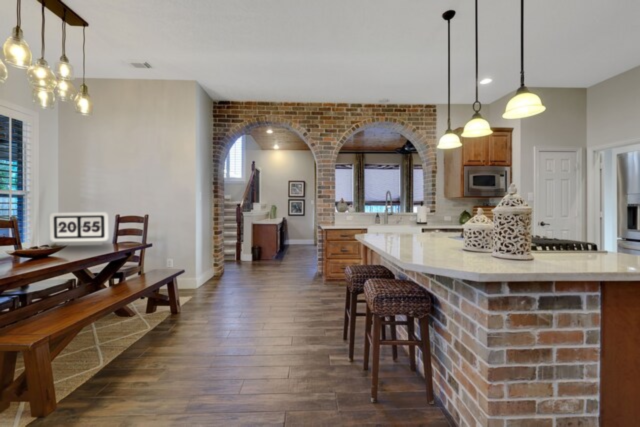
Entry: h=20 m=55
